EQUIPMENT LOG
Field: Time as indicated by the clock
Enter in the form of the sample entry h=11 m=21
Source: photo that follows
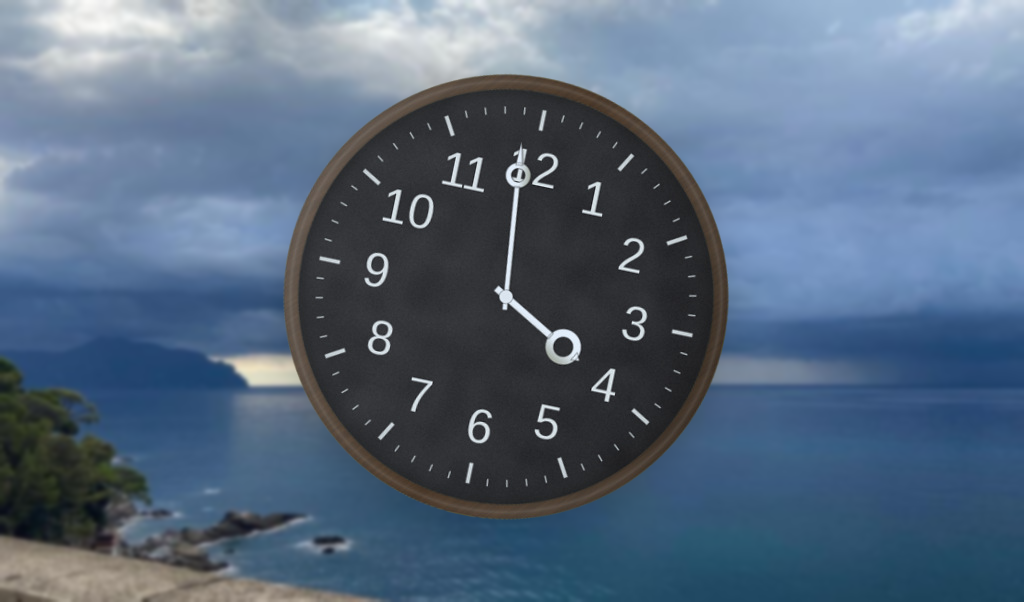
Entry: h=3 m=59
